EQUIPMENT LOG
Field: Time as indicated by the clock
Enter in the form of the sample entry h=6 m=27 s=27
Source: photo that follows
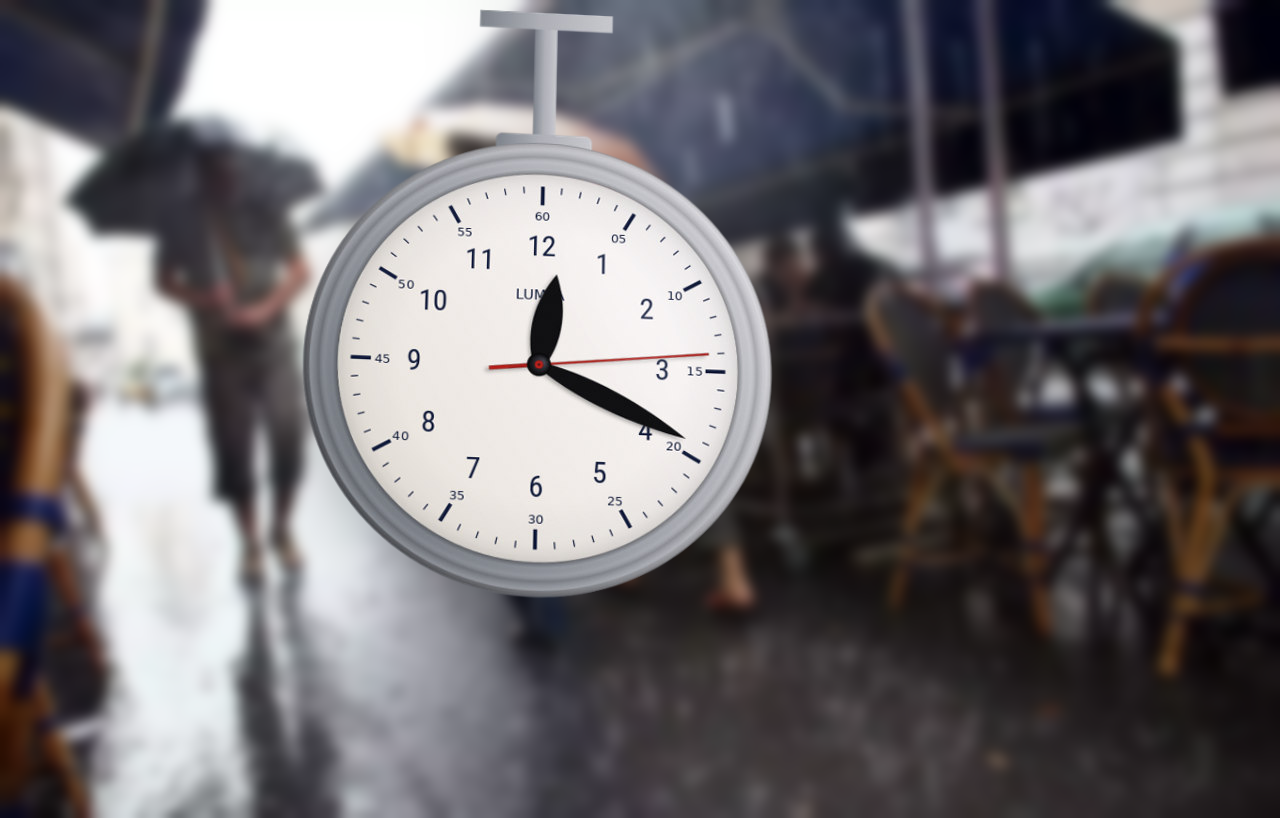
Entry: h=12 m=19 s=14
